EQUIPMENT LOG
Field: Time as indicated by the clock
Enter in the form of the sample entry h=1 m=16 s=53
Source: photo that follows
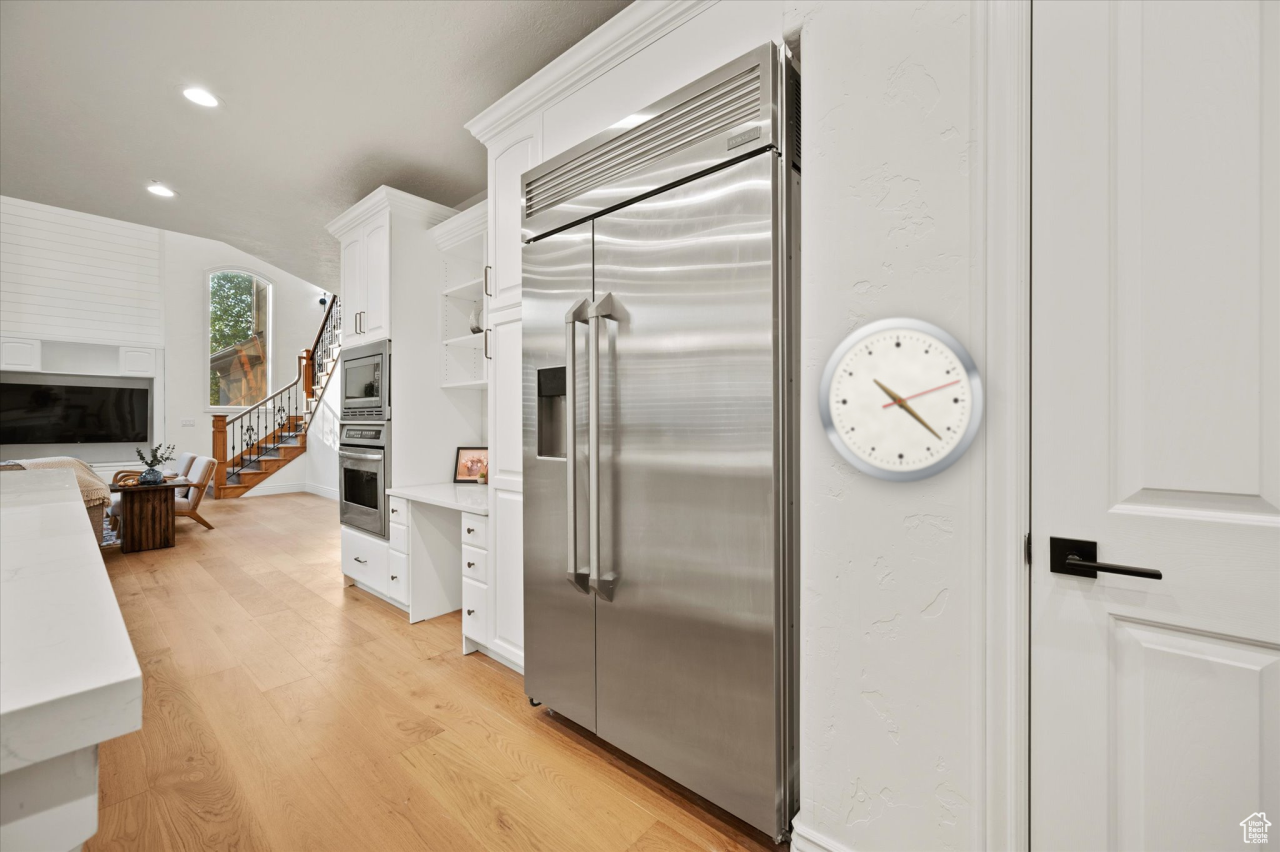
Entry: h=10 m=22 s=12
